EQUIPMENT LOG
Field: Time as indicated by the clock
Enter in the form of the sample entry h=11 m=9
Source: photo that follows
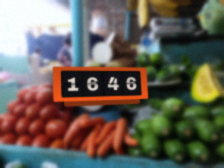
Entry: h=16 m=46
